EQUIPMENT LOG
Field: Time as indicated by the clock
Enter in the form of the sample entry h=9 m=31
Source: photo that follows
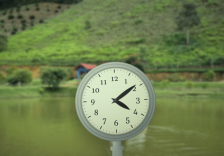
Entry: h=4 m=9
